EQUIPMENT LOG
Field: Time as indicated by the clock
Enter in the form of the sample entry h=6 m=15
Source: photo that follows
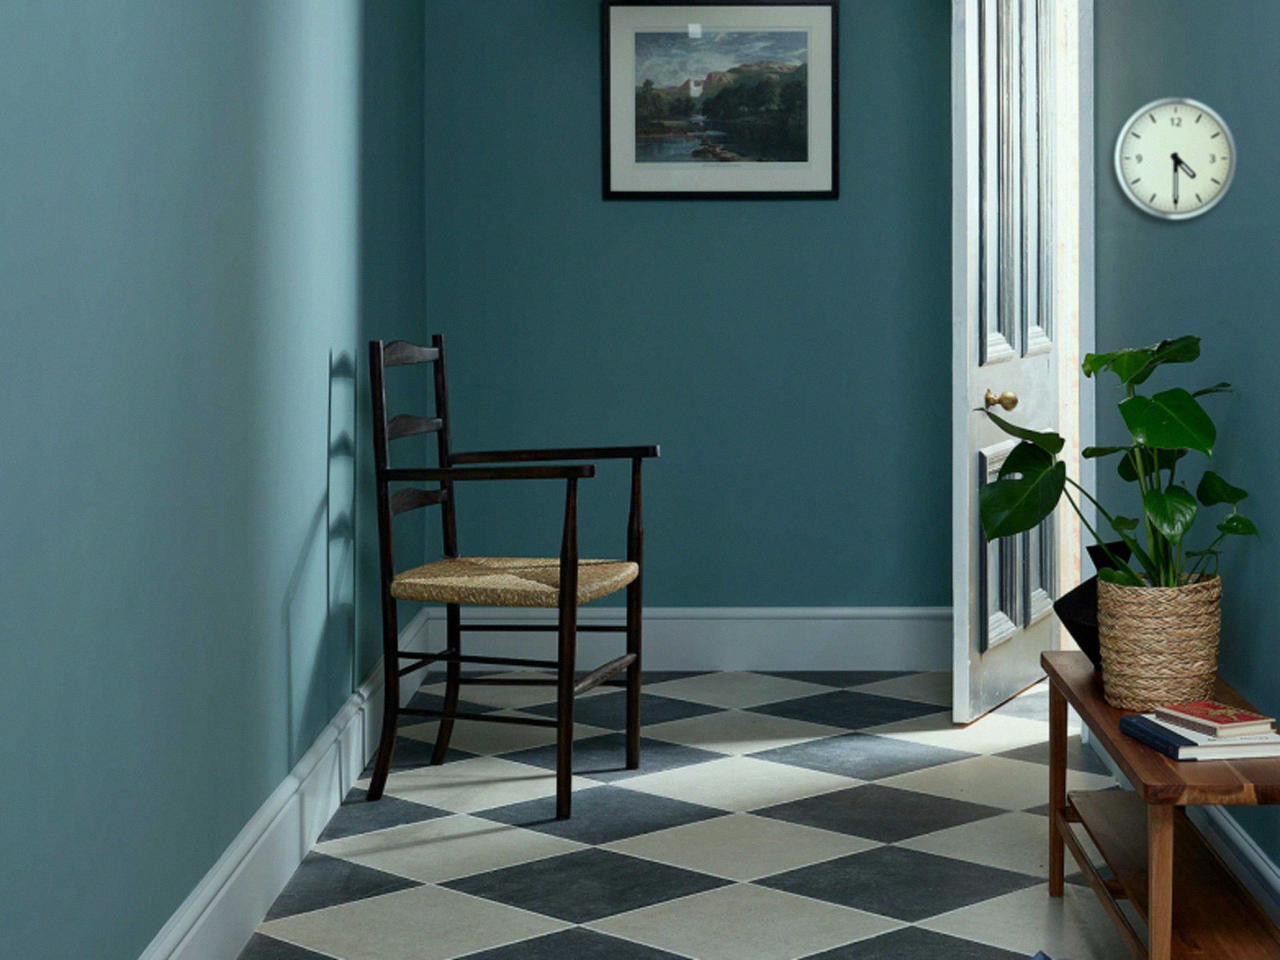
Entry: h=4 m=30
